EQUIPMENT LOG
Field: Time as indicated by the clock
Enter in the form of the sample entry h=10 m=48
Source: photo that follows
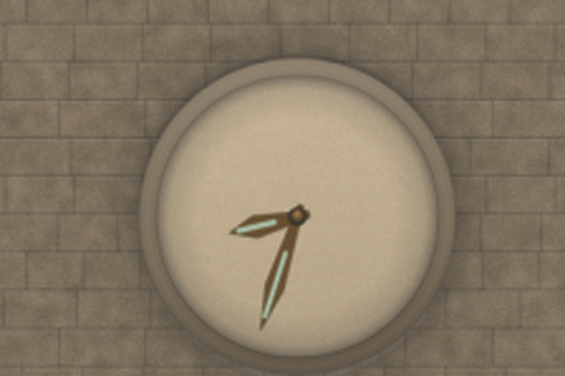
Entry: h=8 m=33
